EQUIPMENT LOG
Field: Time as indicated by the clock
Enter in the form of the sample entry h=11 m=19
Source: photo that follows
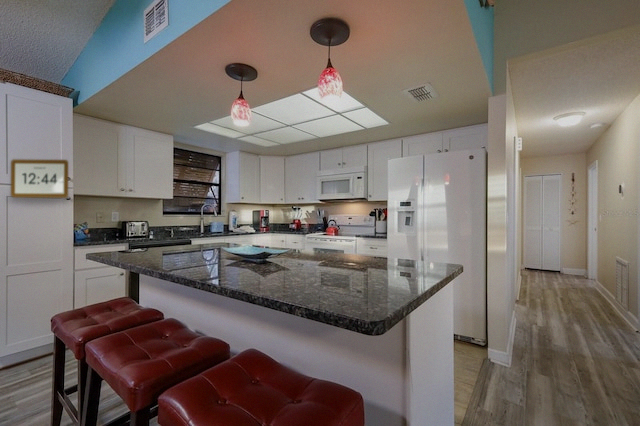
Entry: h=12 m=44
